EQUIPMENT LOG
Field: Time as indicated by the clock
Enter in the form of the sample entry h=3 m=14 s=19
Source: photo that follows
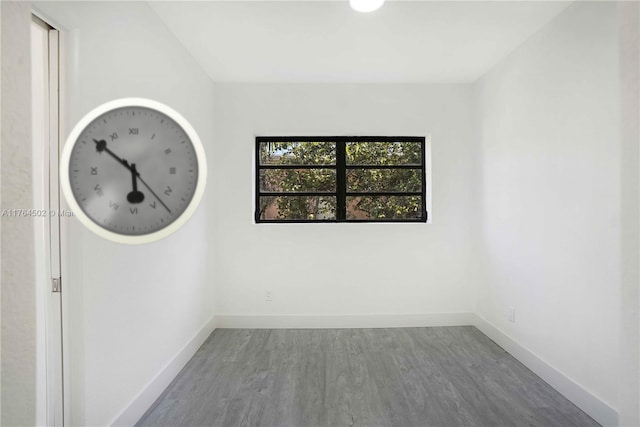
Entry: h=5 m=51 s=23
